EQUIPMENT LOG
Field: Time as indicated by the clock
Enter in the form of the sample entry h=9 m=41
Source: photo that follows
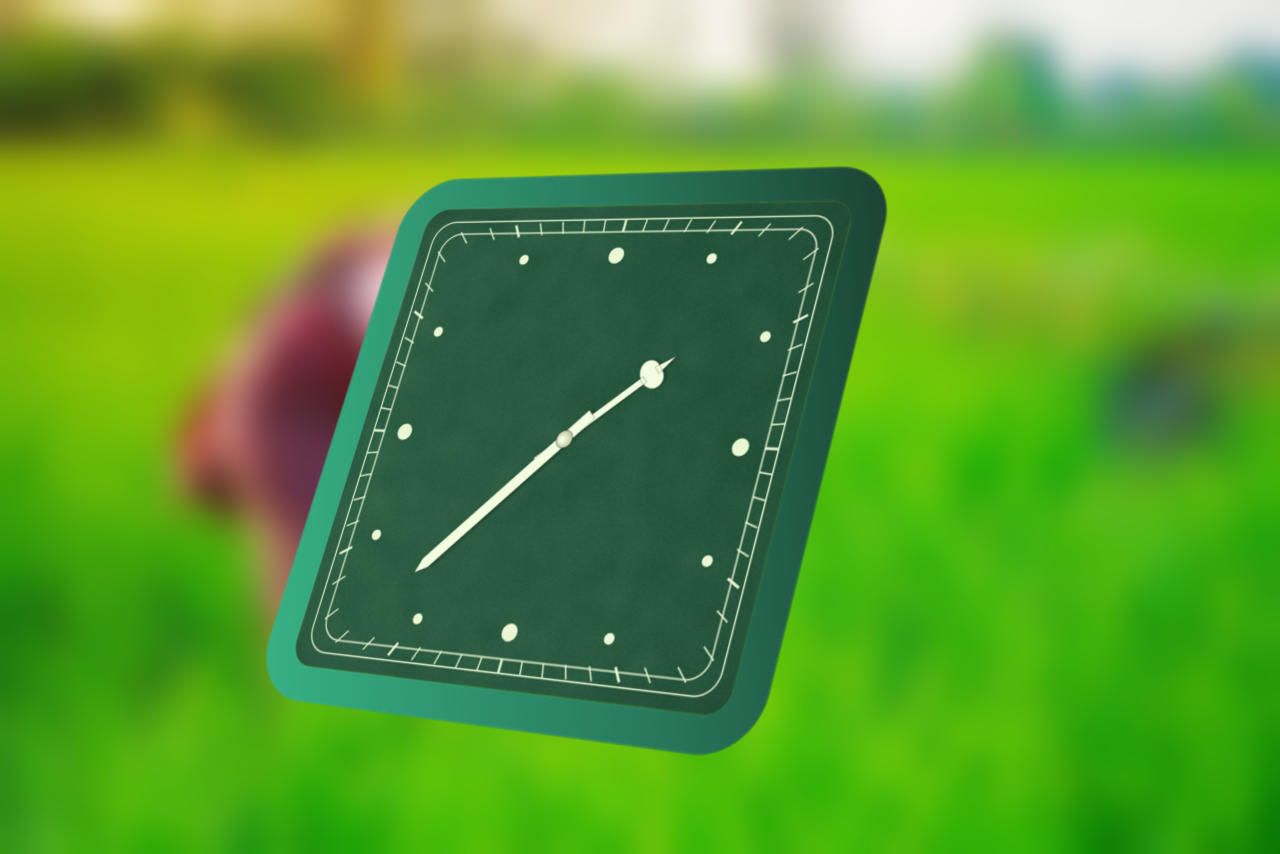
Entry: h=1 m=37
